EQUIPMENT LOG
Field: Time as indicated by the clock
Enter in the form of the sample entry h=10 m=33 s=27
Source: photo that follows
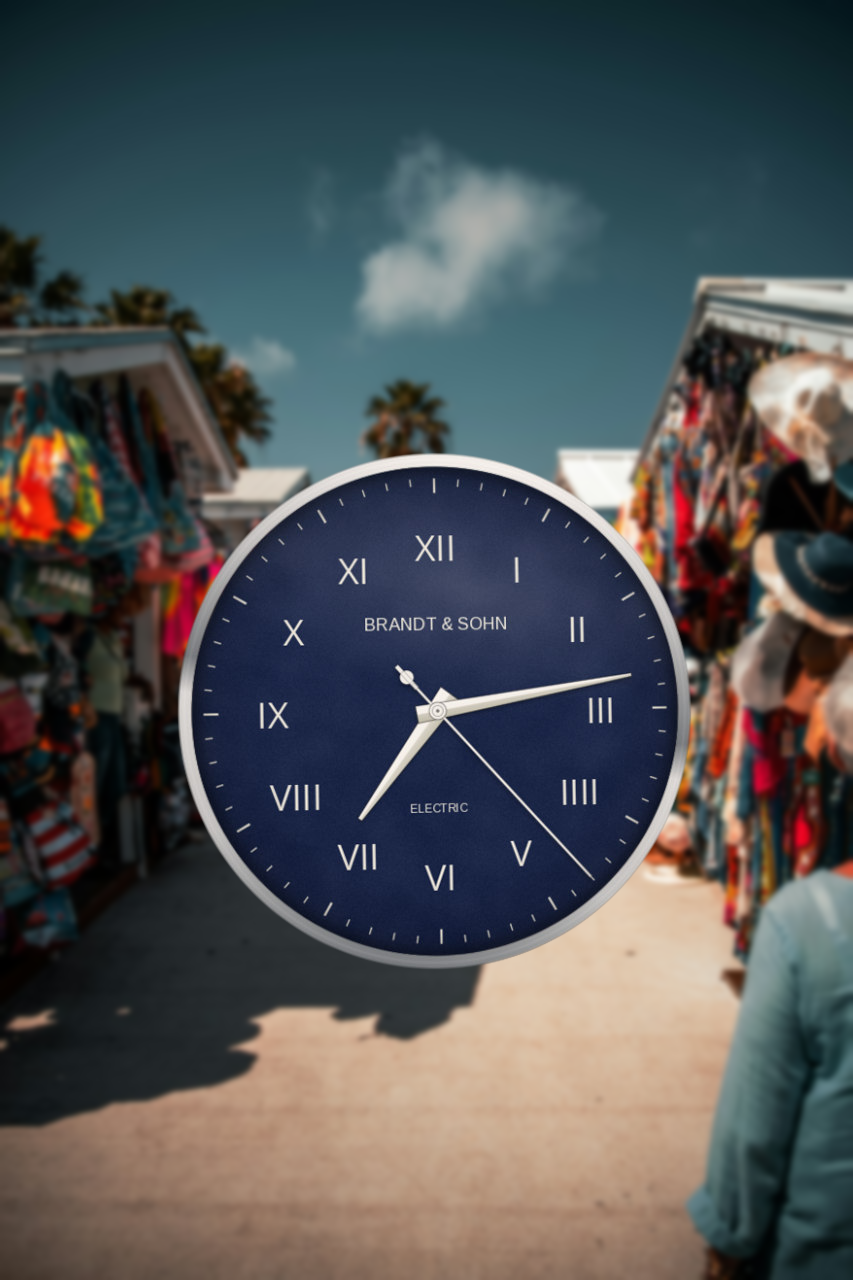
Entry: h=7 m=13 s=23
